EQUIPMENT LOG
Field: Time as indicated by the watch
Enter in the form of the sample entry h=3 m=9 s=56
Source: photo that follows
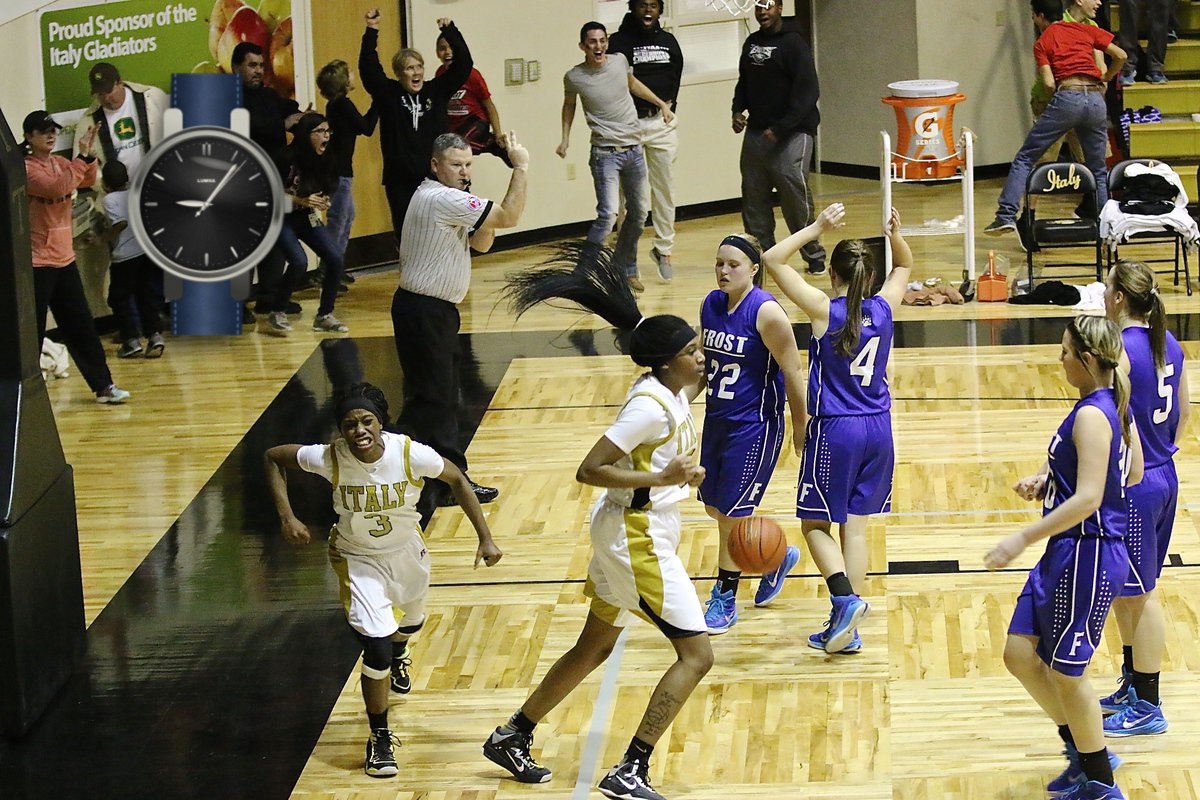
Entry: h=9 m=6 s=7
